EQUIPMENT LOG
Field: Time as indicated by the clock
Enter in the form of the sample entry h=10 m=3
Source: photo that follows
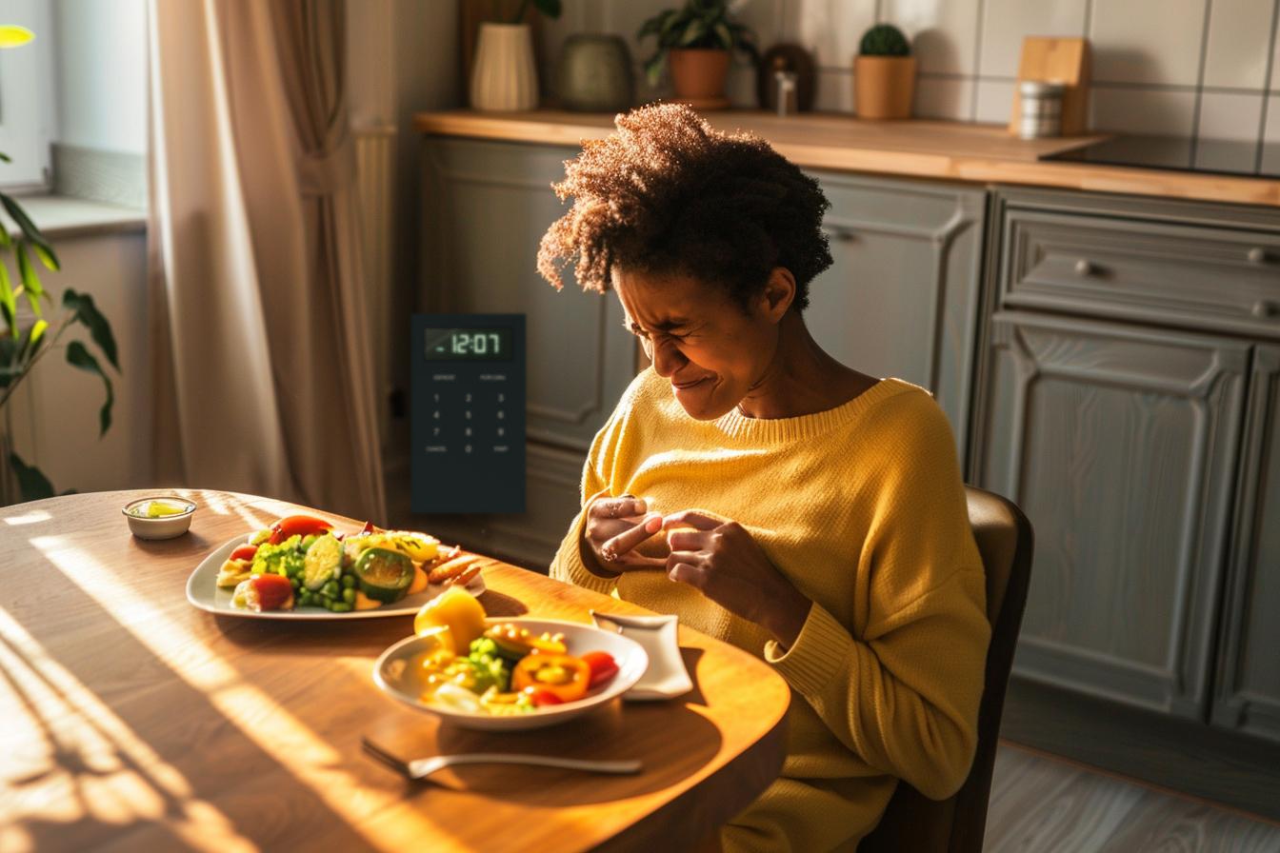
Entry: h=12 m=7
